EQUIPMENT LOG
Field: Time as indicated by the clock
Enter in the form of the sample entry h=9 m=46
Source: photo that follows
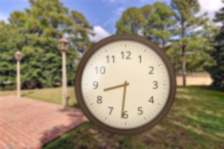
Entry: h=8 m=31
